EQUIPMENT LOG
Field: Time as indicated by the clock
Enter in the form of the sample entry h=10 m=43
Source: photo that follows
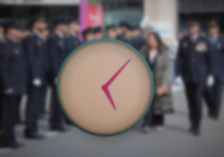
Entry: h=5 m=7
